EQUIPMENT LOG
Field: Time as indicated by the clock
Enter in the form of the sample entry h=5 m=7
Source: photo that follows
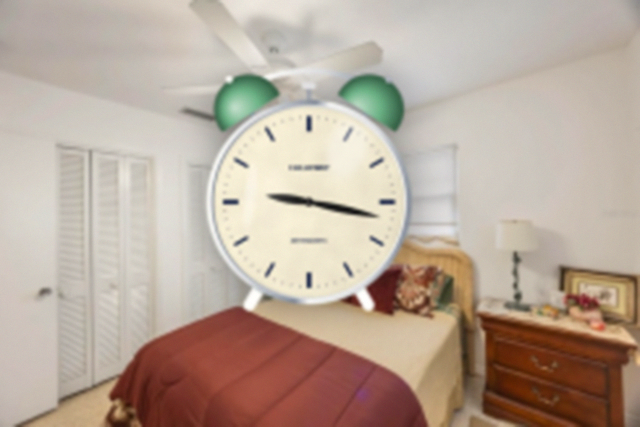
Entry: h=9 m=17
